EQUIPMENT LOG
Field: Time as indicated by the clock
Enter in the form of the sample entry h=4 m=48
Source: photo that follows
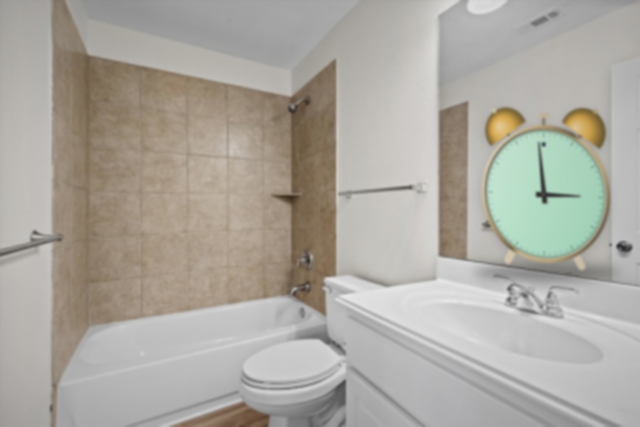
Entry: h=2 m=59
